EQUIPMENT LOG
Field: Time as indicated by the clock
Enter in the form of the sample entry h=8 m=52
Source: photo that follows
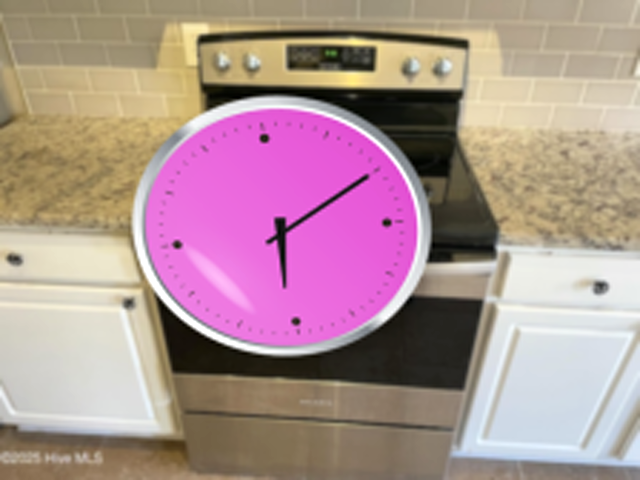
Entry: h=6 m=10
